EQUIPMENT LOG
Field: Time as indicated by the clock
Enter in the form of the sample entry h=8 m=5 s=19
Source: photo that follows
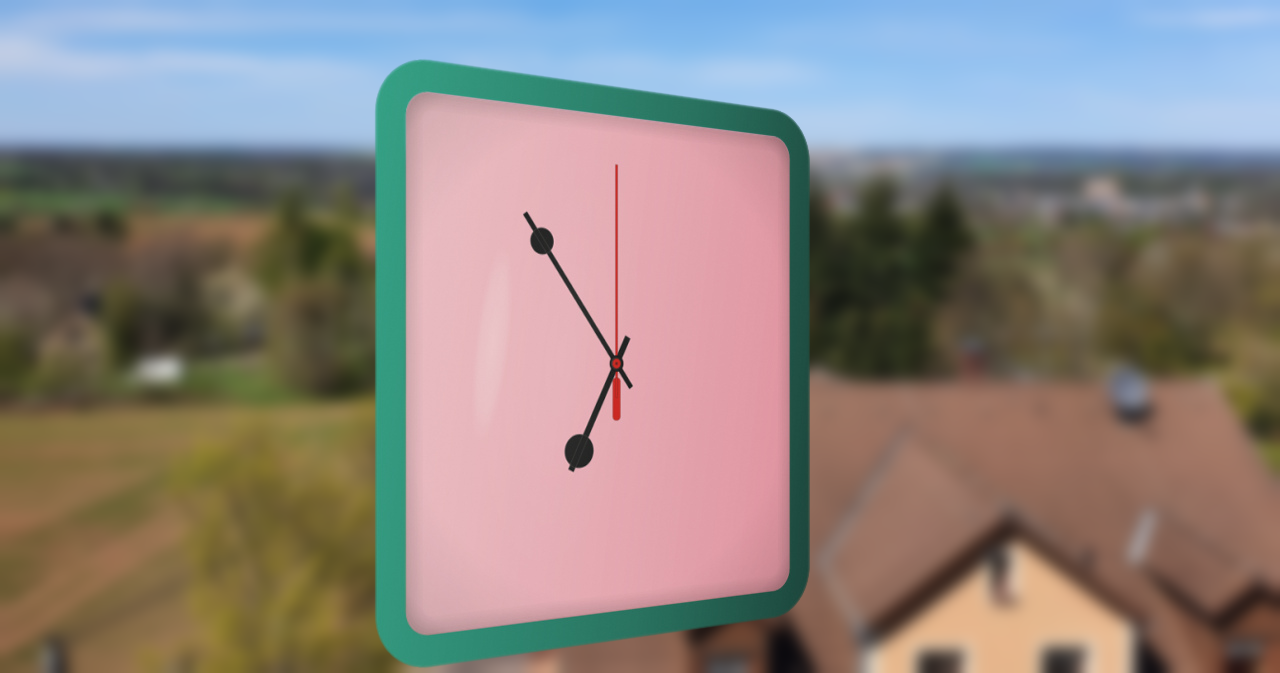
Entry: h=6 m=54 s=0
